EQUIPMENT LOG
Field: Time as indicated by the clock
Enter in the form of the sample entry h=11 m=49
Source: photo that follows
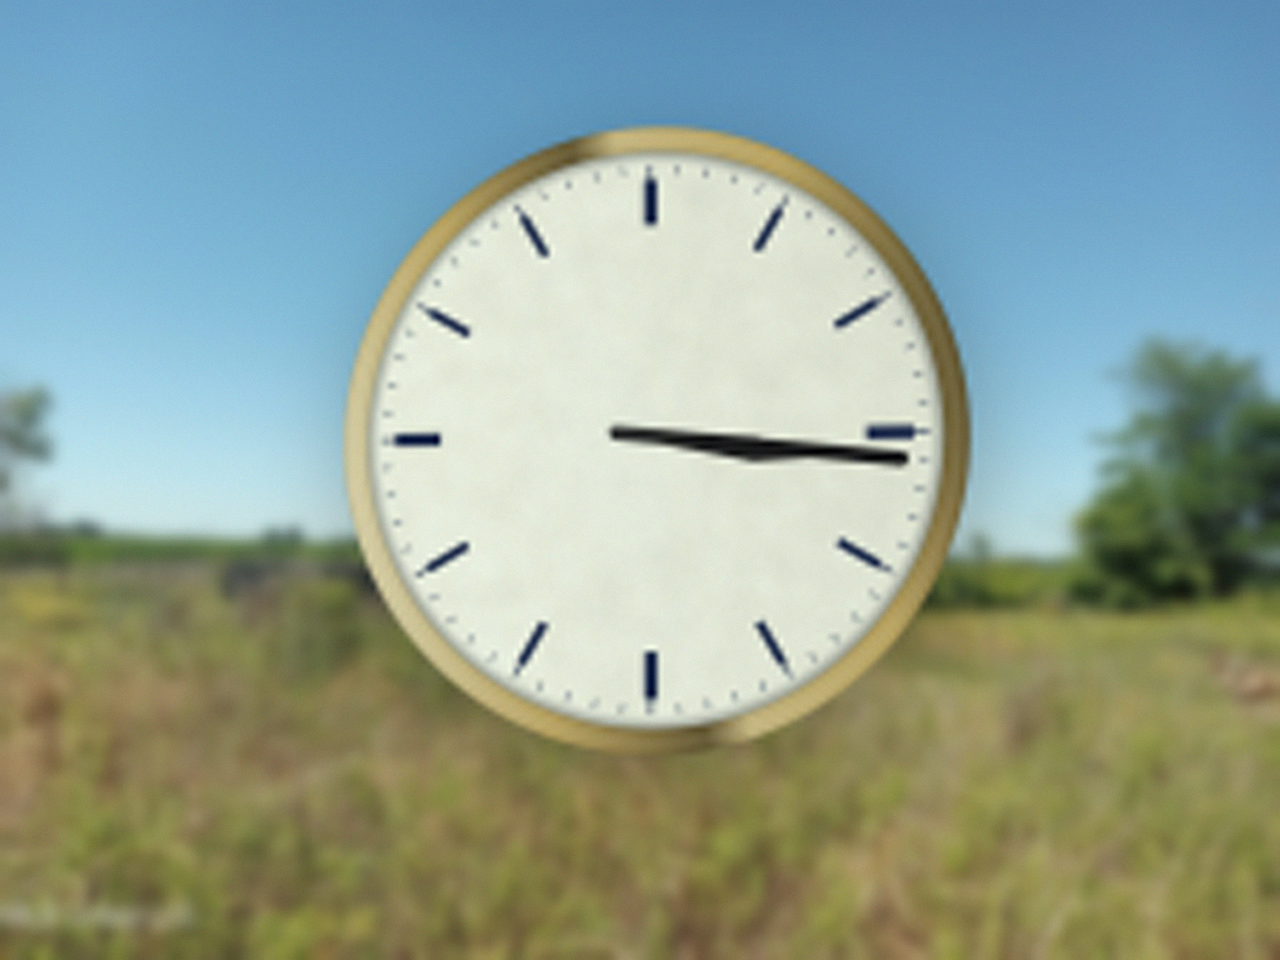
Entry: h=3 m=16
